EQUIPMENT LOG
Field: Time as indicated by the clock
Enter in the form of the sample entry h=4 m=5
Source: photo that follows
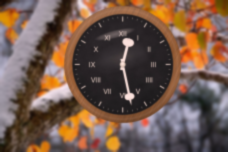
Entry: h=12 m=28
